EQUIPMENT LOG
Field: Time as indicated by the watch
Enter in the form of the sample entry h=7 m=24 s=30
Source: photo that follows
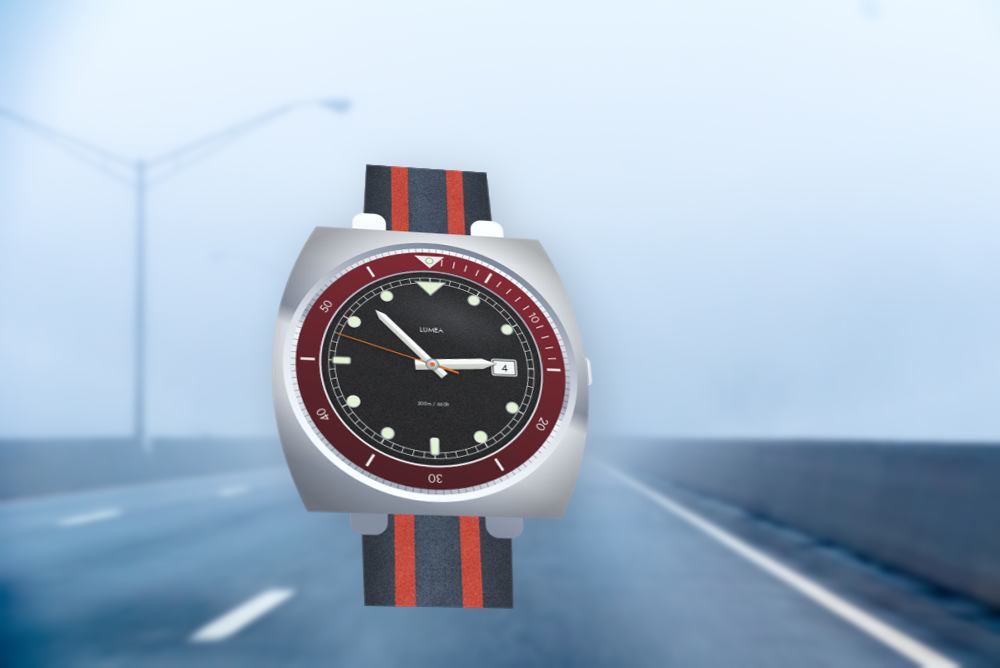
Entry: h=2 m=52 s=48
